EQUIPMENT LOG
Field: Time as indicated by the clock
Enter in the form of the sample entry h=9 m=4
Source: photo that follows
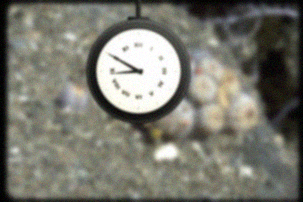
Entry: h=8 m=50
